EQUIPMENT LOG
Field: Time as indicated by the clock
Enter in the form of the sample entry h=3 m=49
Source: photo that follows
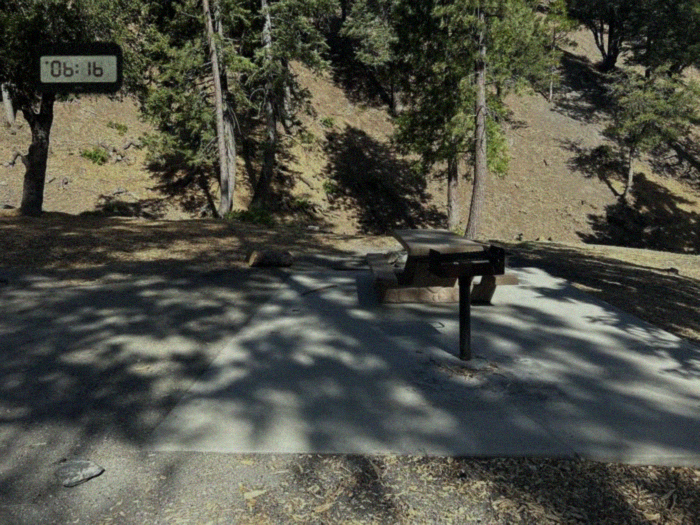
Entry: h=6 m=16
